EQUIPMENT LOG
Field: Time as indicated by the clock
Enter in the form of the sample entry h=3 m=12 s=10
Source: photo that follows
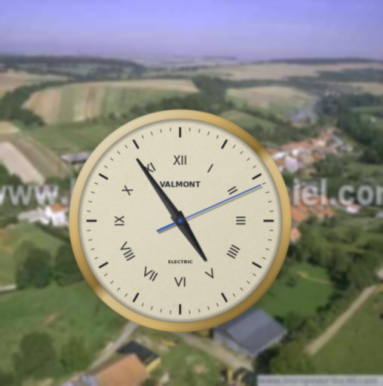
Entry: h=4 m=54 s=11
